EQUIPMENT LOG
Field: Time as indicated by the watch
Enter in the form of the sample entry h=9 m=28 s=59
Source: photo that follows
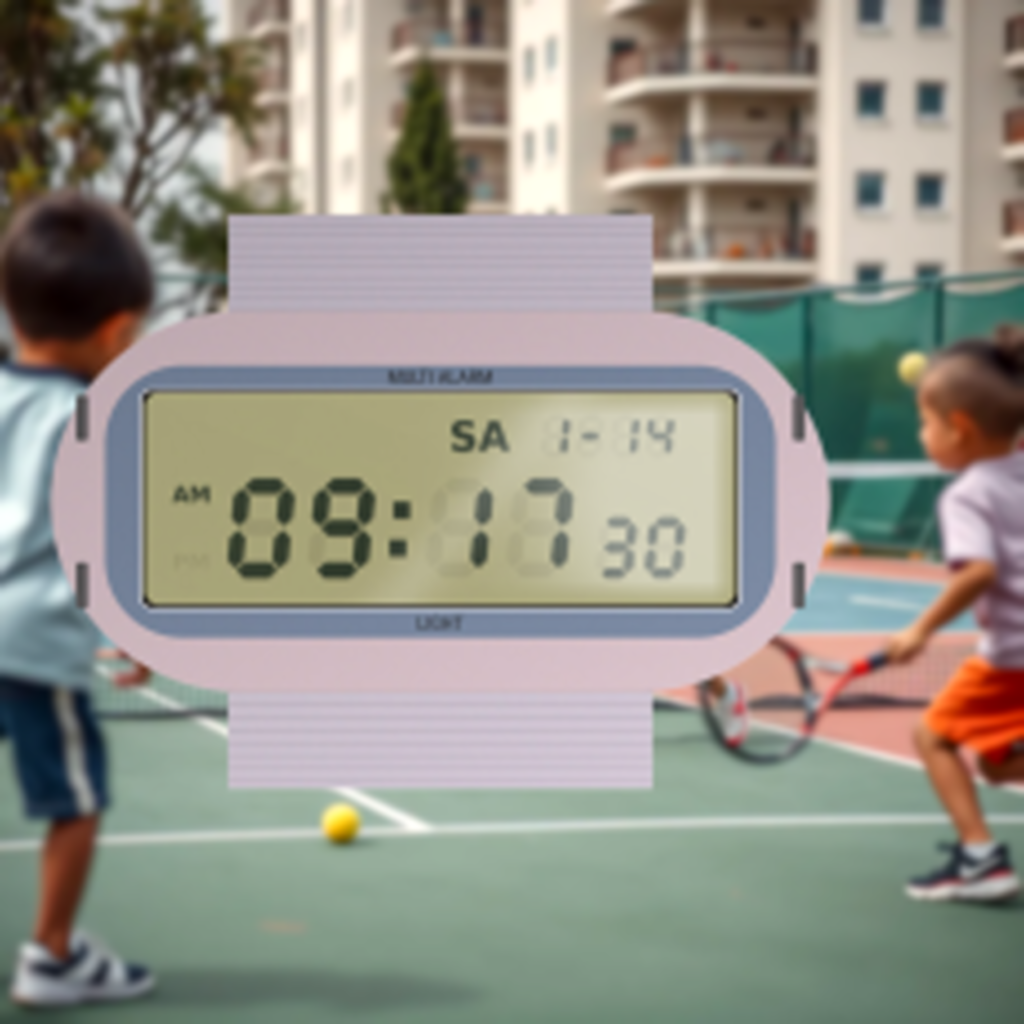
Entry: h=9 m=17 s=30
